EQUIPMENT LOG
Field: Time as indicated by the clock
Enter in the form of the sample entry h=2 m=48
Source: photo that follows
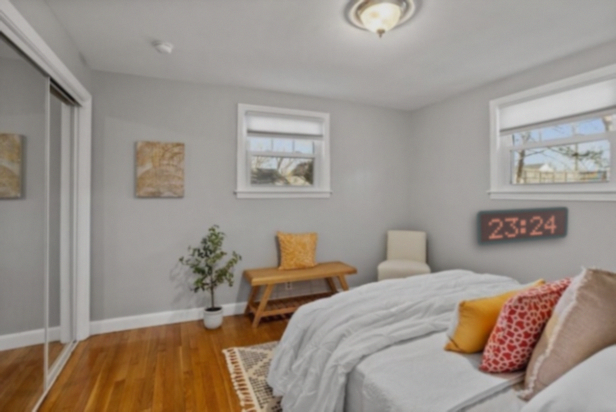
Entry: h=23 m=24
